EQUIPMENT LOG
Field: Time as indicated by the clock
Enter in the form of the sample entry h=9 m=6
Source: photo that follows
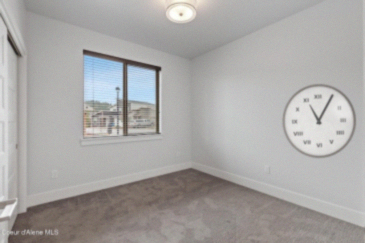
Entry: h=11 m=5
